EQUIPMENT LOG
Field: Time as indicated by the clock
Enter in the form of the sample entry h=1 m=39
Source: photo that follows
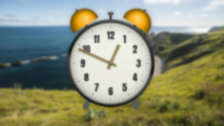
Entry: h=12 m=49
